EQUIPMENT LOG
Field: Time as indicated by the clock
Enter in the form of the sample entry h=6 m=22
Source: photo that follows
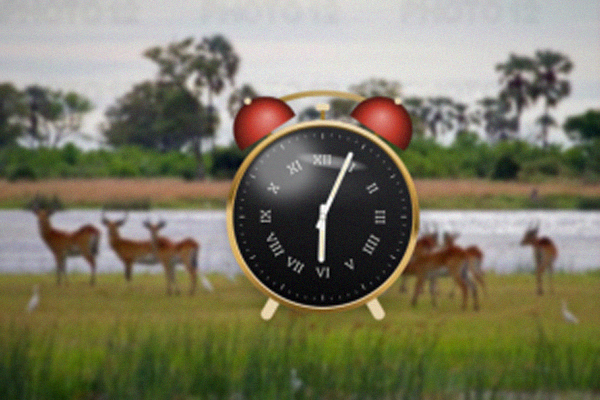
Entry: h=6 m=4
